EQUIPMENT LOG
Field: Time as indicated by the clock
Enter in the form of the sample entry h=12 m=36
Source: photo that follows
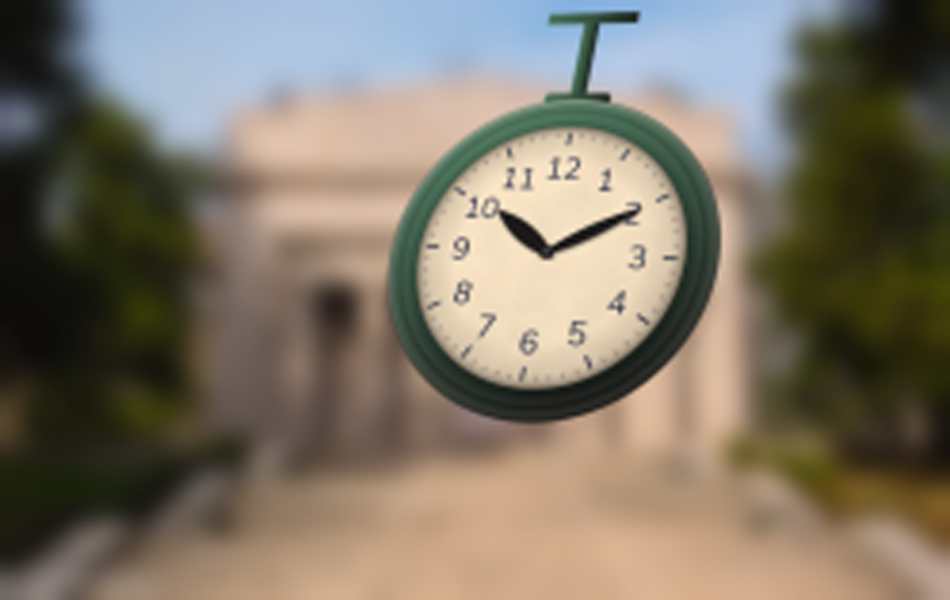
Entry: h=10 m=10
